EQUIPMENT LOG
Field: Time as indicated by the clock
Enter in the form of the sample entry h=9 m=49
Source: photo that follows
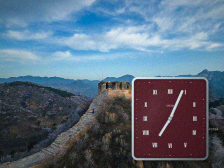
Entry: h=7 m=4
